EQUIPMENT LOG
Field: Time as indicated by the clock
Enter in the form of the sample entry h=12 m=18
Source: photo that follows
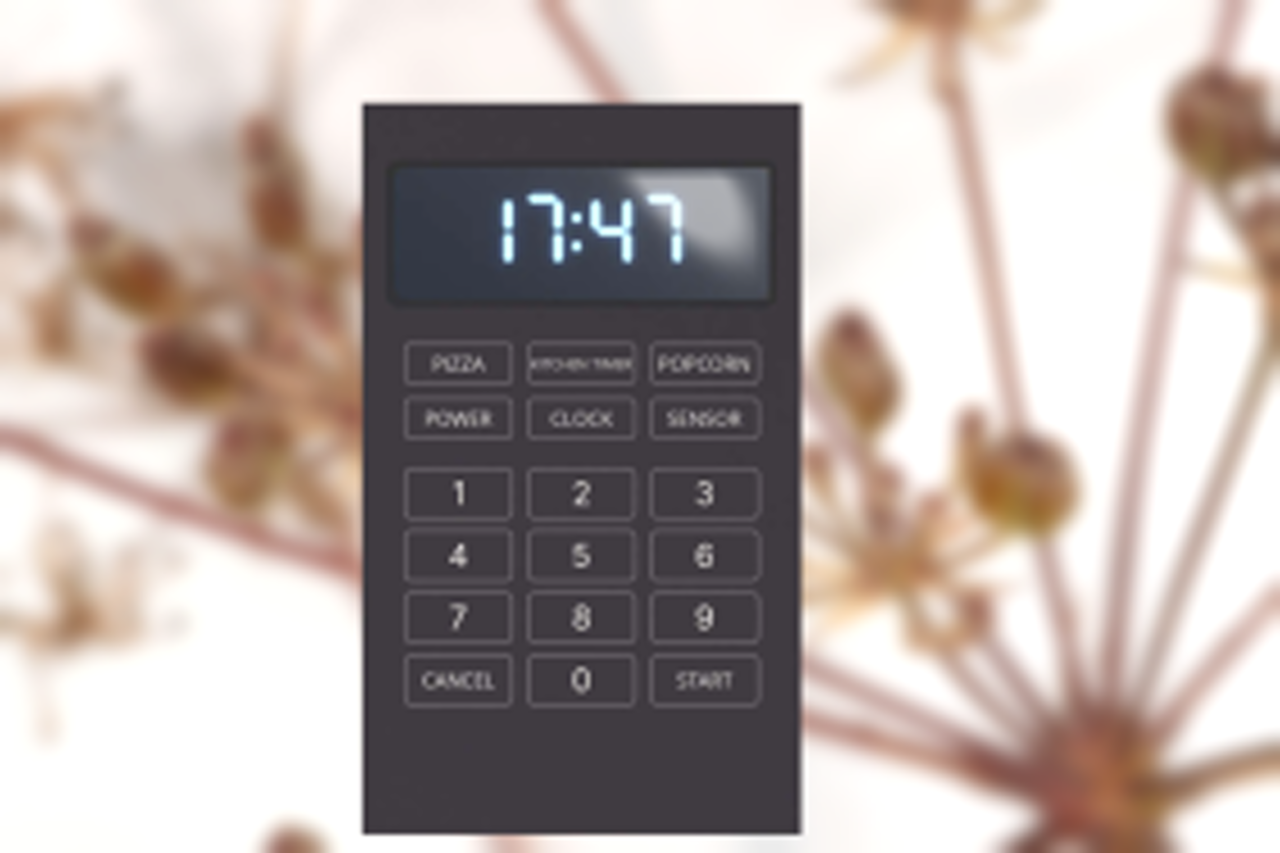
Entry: h=17 m=47
